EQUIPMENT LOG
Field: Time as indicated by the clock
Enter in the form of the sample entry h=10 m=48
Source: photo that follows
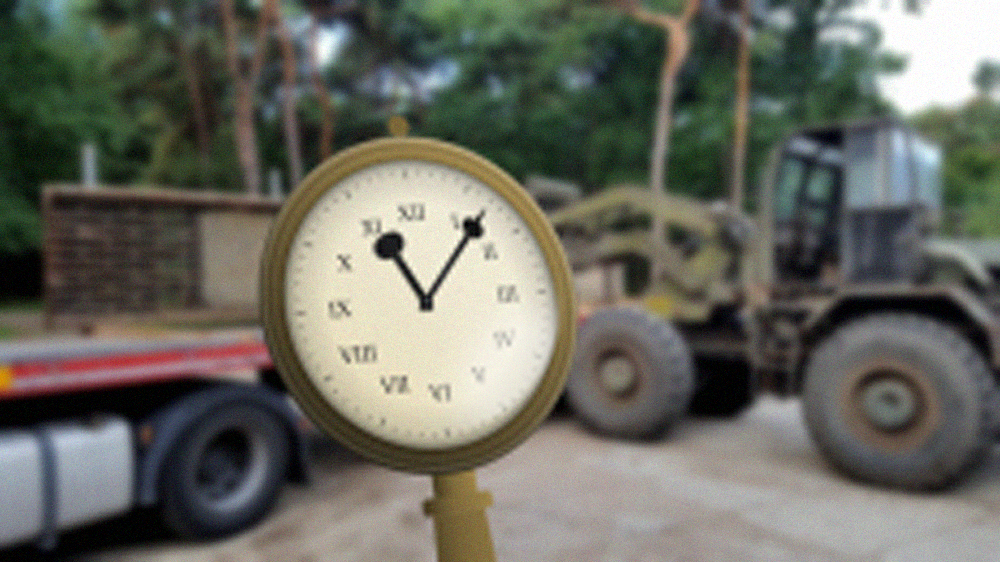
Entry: h=11 m=7
